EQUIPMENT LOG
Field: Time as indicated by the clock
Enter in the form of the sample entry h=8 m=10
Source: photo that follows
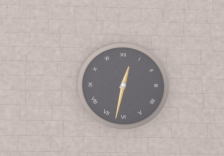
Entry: h=12 m=32
